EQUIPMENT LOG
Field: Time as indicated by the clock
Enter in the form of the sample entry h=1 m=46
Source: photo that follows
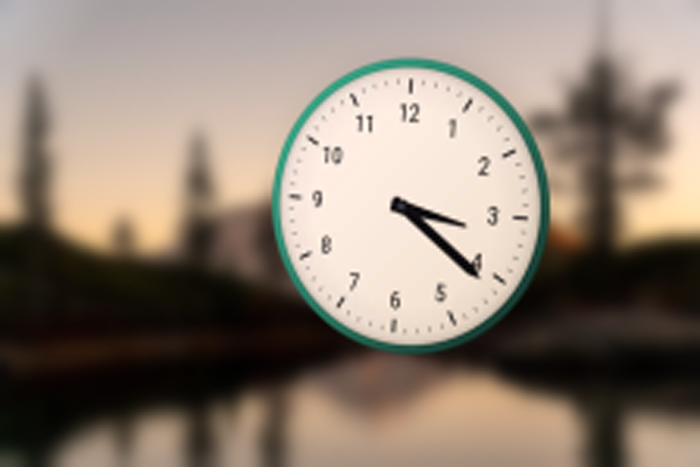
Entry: h=3 m=21
